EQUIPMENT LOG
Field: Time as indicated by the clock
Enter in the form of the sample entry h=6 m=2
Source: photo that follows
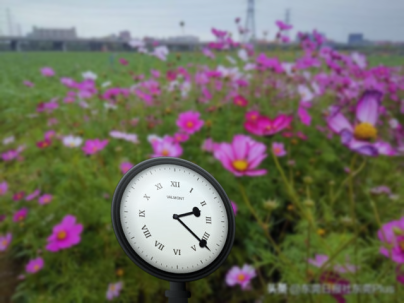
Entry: h=2 m=22
